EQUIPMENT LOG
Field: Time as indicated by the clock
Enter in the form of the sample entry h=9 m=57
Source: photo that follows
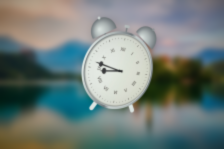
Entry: h=8 m=47
